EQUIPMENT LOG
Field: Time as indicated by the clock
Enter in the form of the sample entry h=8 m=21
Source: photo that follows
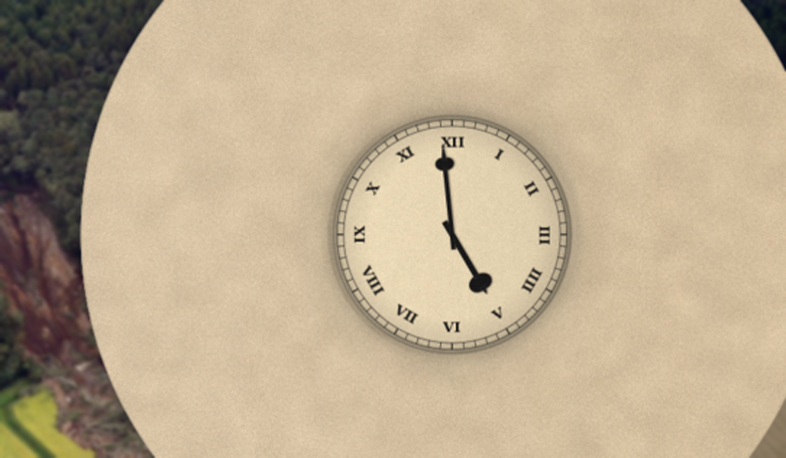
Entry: h=4 m=59
